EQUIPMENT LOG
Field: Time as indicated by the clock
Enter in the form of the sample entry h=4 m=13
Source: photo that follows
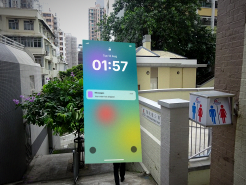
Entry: h=1 m=57
